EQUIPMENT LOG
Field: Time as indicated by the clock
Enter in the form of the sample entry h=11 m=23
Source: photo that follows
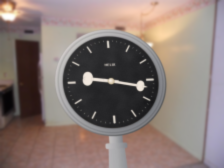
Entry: h=9 m=17
